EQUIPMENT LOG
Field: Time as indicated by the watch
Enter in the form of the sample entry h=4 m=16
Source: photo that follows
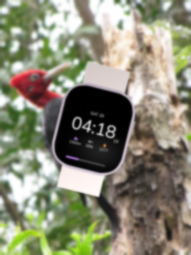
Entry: h=4 m=18
